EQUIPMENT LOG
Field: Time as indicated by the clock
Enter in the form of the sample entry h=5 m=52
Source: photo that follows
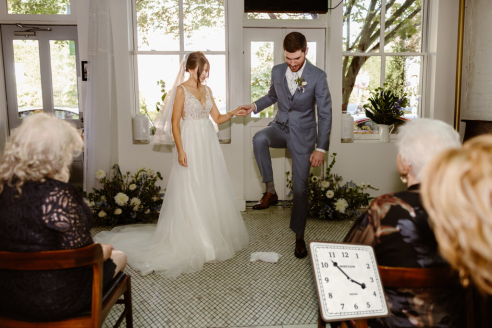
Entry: h=3 m=53
